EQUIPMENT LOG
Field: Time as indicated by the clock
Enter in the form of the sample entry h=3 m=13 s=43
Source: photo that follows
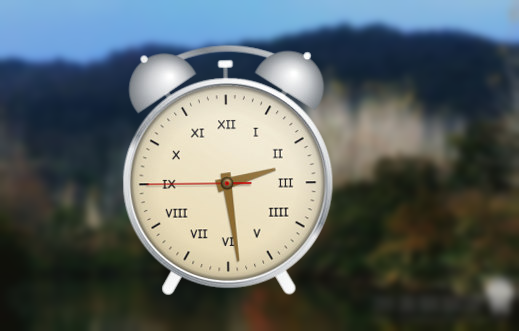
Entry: h=2 m=28 s=45
